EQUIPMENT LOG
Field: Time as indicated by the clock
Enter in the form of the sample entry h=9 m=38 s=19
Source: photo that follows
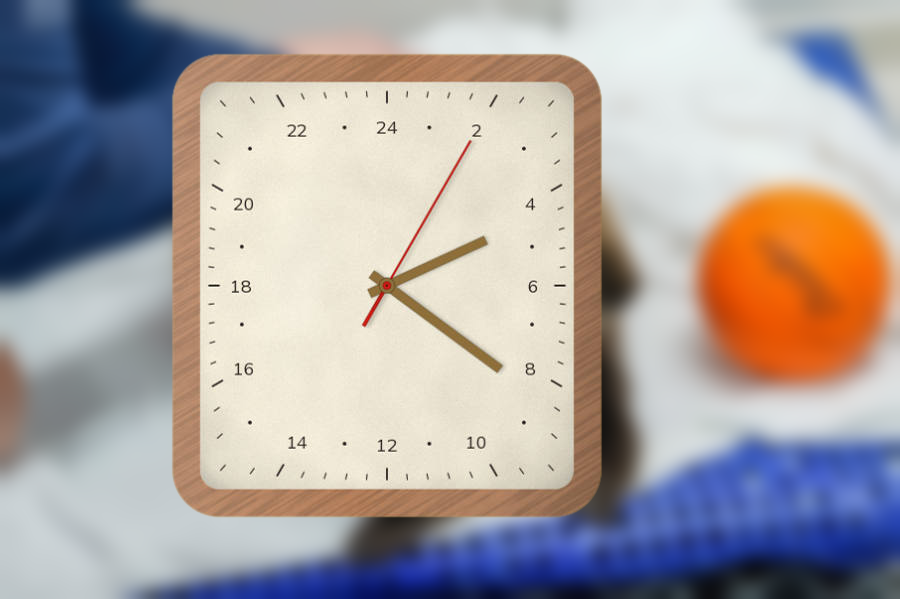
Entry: h=4 m=21 s=5
